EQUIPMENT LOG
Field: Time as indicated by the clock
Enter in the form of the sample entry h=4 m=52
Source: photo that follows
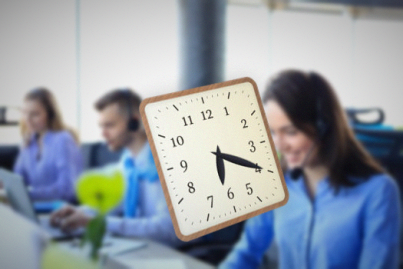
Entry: h=6 m=20
